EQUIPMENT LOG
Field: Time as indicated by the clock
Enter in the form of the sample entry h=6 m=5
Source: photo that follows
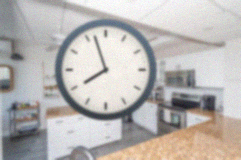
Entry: h=7 m=57
